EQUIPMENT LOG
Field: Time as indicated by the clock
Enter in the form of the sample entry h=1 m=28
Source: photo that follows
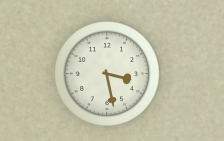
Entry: h=3 m=28
